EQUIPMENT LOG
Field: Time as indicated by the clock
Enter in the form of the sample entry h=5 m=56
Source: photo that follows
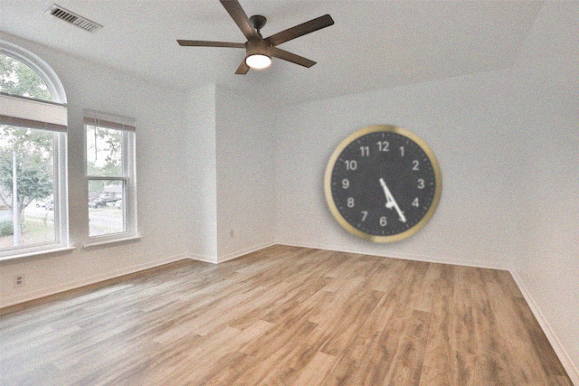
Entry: h=5 m=25
